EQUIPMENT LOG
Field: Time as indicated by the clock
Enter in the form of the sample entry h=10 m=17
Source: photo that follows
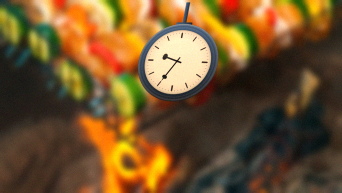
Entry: h=9 m=35
